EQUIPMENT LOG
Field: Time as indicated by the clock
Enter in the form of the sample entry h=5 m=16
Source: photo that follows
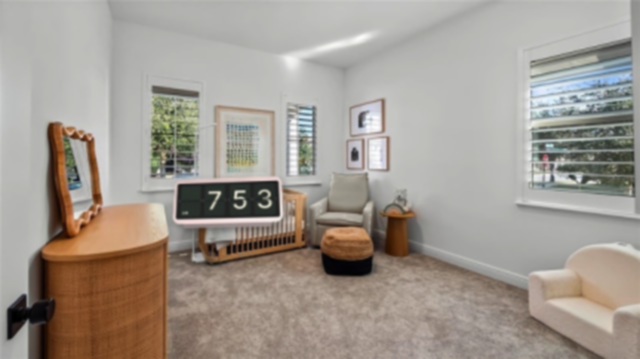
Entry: h=7 m=53
